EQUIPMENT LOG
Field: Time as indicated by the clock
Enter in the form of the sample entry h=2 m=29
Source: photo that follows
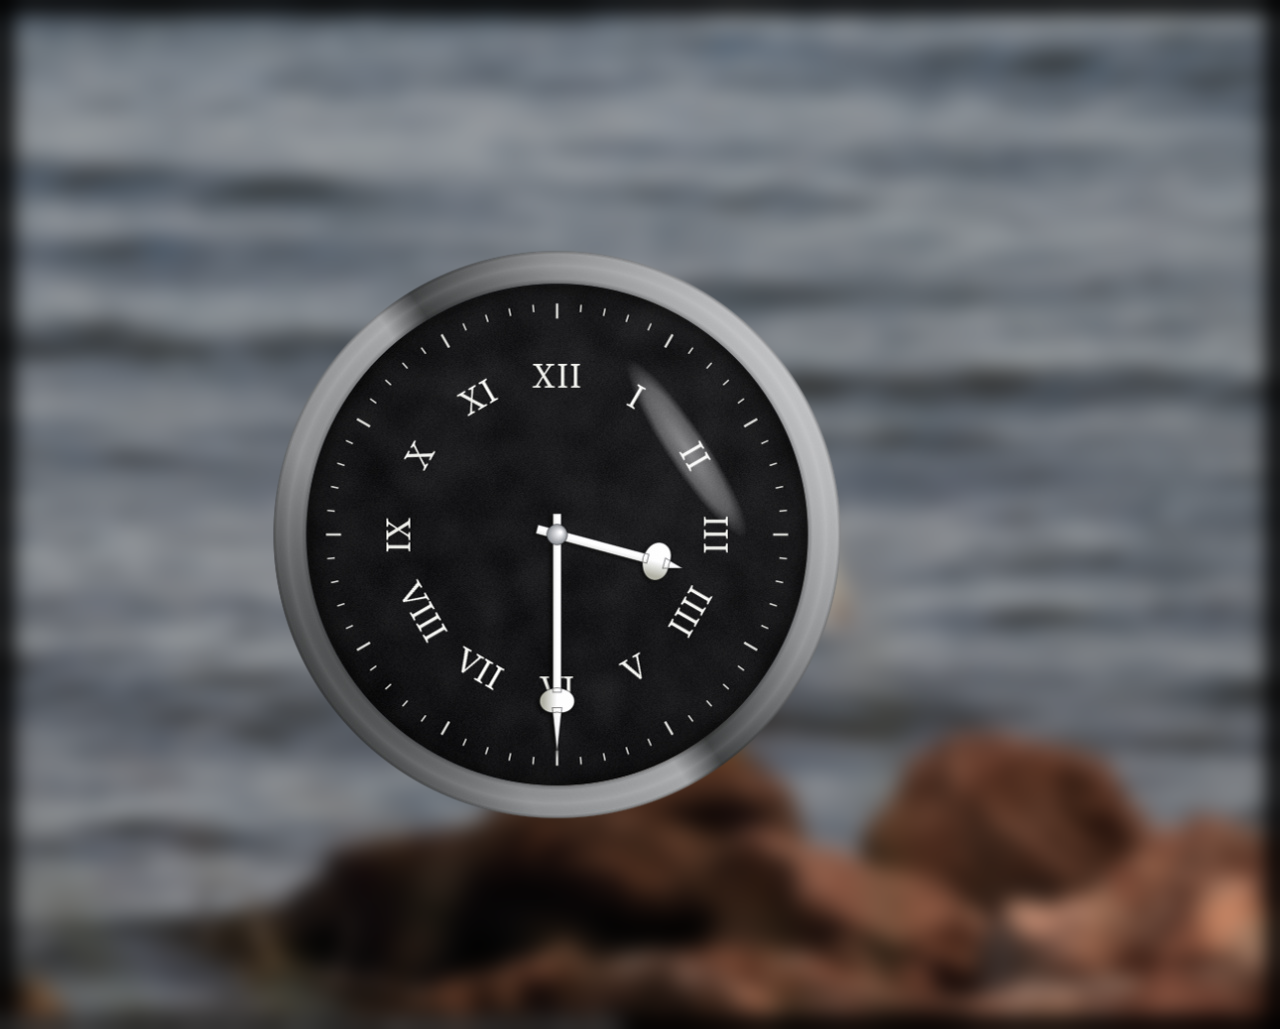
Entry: h=3 m=30
